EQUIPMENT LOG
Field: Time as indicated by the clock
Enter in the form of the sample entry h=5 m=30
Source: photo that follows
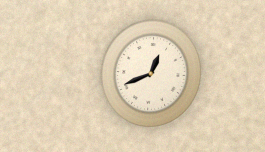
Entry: h=12 m=41
